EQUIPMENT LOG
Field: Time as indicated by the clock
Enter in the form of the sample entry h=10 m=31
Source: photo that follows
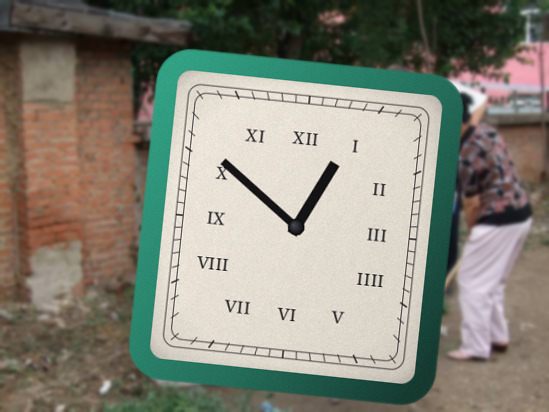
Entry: h=12 m=51
